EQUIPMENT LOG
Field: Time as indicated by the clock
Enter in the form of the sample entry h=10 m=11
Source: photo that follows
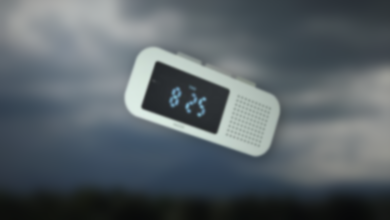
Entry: h=8 m=25
